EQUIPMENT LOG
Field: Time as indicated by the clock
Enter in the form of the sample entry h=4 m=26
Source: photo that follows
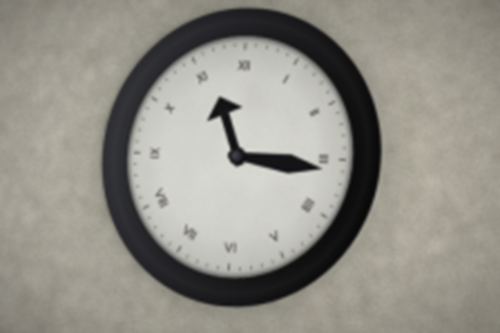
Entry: h=11 m=16
